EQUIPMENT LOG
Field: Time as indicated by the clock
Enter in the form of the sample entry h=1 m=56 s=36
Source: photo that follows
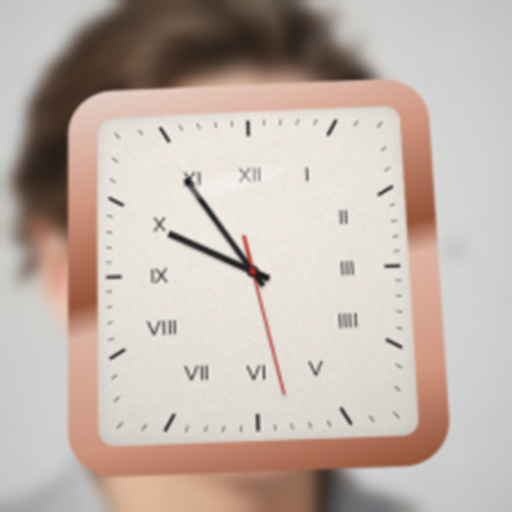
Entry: h=9 m=54 s=28
